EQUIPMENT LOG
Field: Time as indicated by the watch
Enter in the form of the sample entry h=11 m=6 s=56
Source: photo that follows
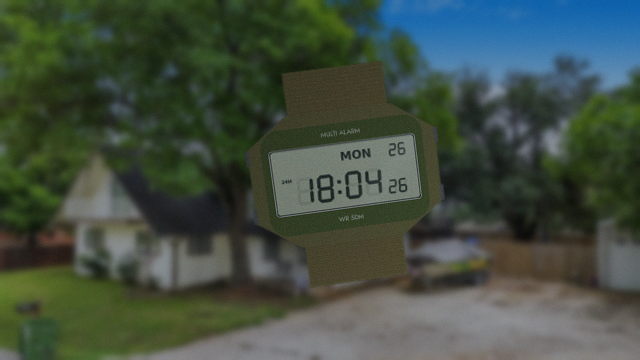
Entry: h=18 m=4 s=26
